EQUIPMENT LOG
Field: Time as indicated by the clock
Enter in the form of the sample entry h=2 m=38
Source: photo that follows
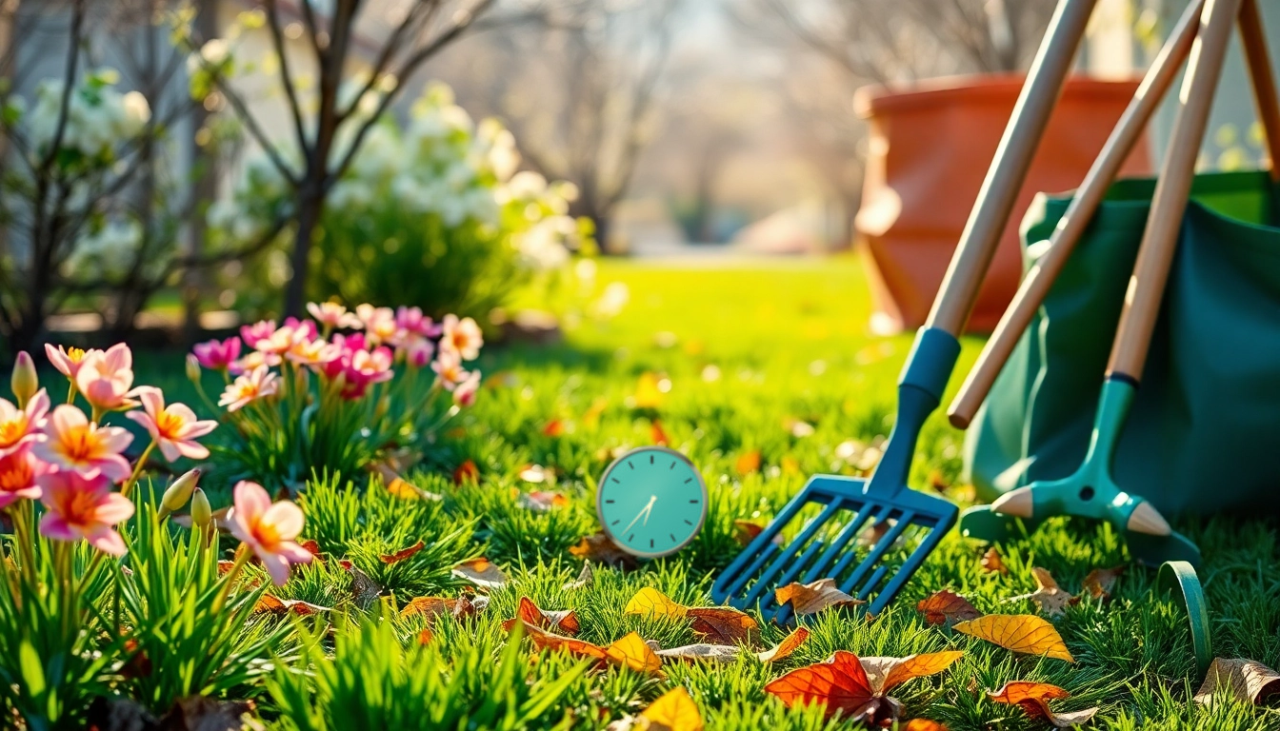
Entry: h=6 m=37
